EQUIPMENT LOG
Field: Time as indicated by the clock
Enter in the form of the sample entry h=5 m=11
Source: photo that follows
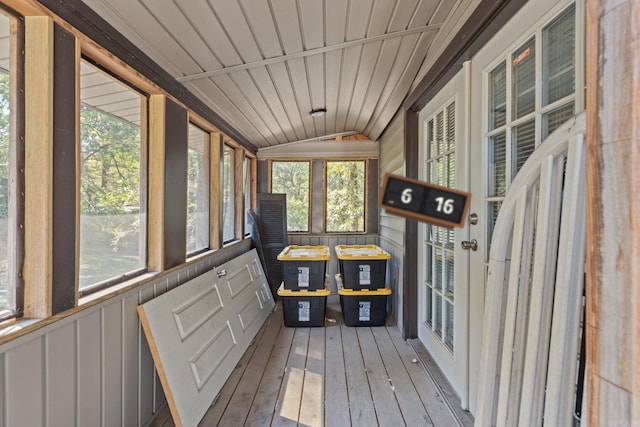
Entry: h=6 m=16
